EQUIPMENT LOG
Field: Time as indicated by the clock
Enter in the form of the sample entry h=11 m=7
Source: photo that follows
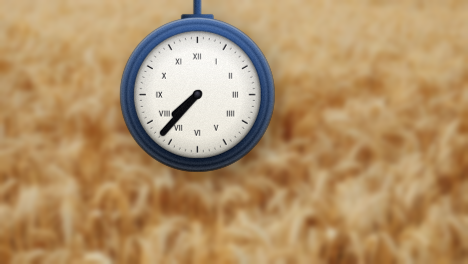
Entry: h=7 m=37
